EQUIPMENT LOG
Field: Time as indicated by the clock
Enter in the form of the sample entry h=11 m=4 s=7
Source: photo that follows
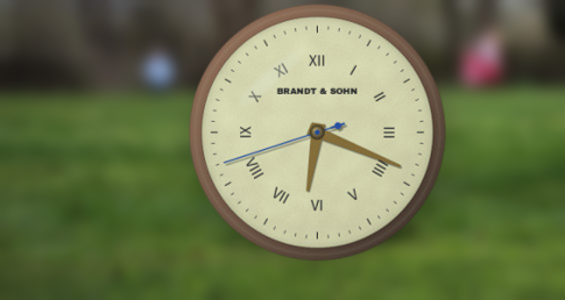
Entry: h=6 m=18 s=42
